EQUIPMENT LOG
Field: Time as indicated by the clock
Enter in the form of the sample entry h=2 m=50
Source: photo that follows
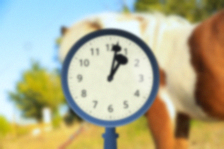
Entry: h=1 m=2
